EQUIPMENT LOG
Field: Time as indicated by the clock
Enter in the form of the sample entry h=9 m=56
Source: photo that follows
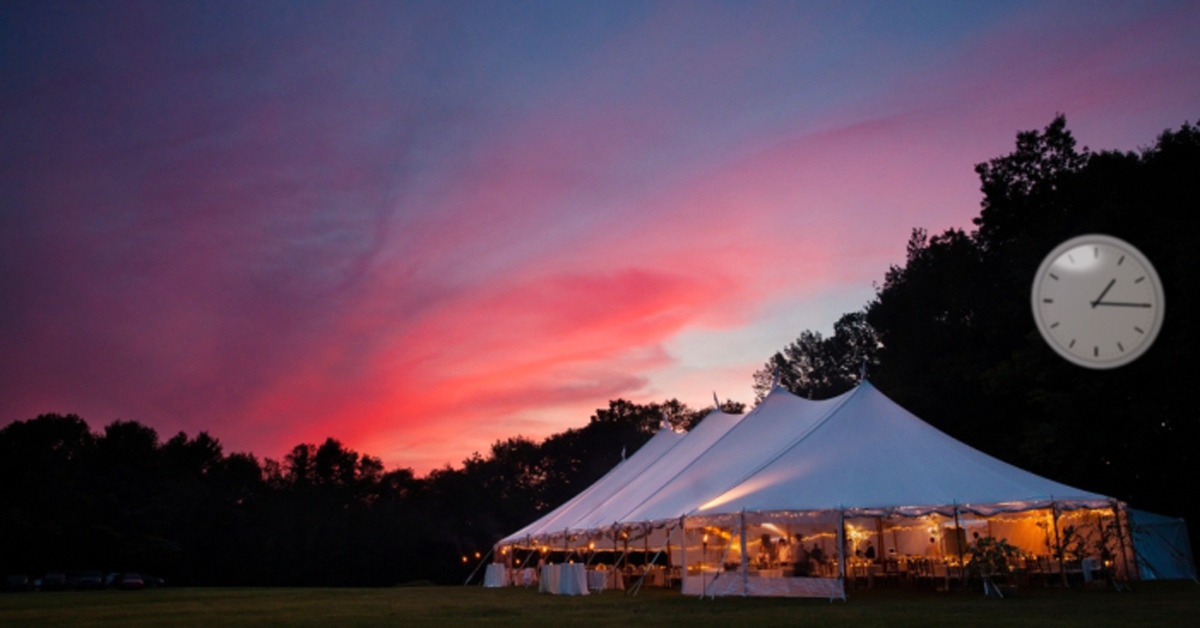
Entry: h=1 m=15
